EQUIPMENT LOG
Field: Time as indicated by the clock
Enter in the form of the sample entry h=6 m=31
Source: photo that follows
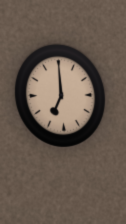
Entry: h=7 m=0
